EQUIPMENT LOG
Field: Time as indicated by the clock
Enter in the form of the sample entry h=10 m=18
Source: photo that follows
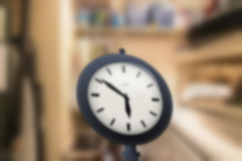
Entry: h=5 m=51
